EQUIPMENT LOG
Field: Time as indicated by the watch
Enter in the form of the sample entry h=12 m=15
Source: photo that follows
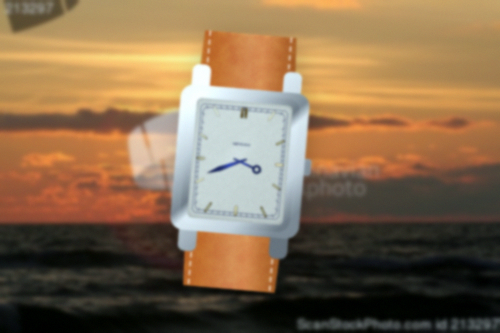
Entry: h=3 m=41
